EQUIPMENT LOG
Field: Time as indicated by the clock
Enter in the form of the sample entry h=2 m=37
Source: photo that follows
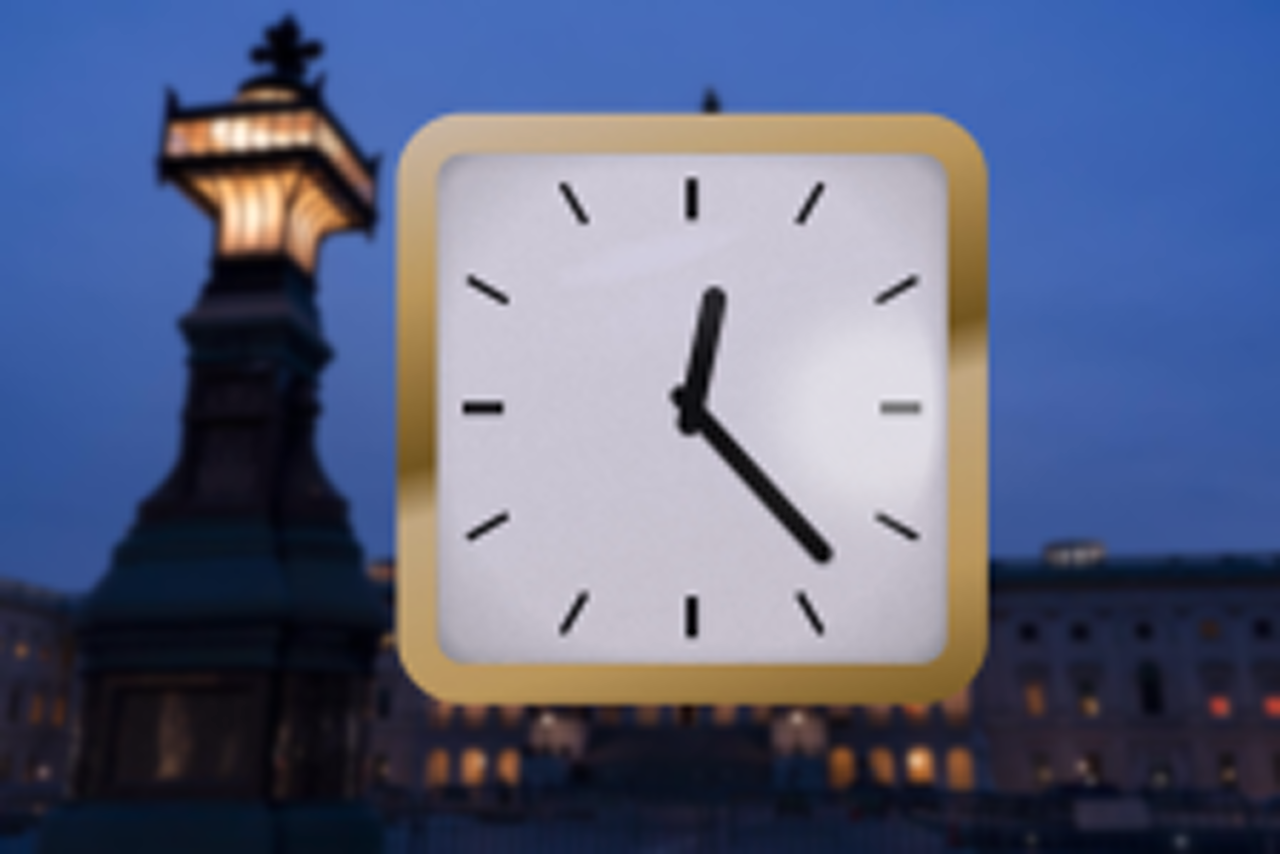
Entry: h=12 m=23
